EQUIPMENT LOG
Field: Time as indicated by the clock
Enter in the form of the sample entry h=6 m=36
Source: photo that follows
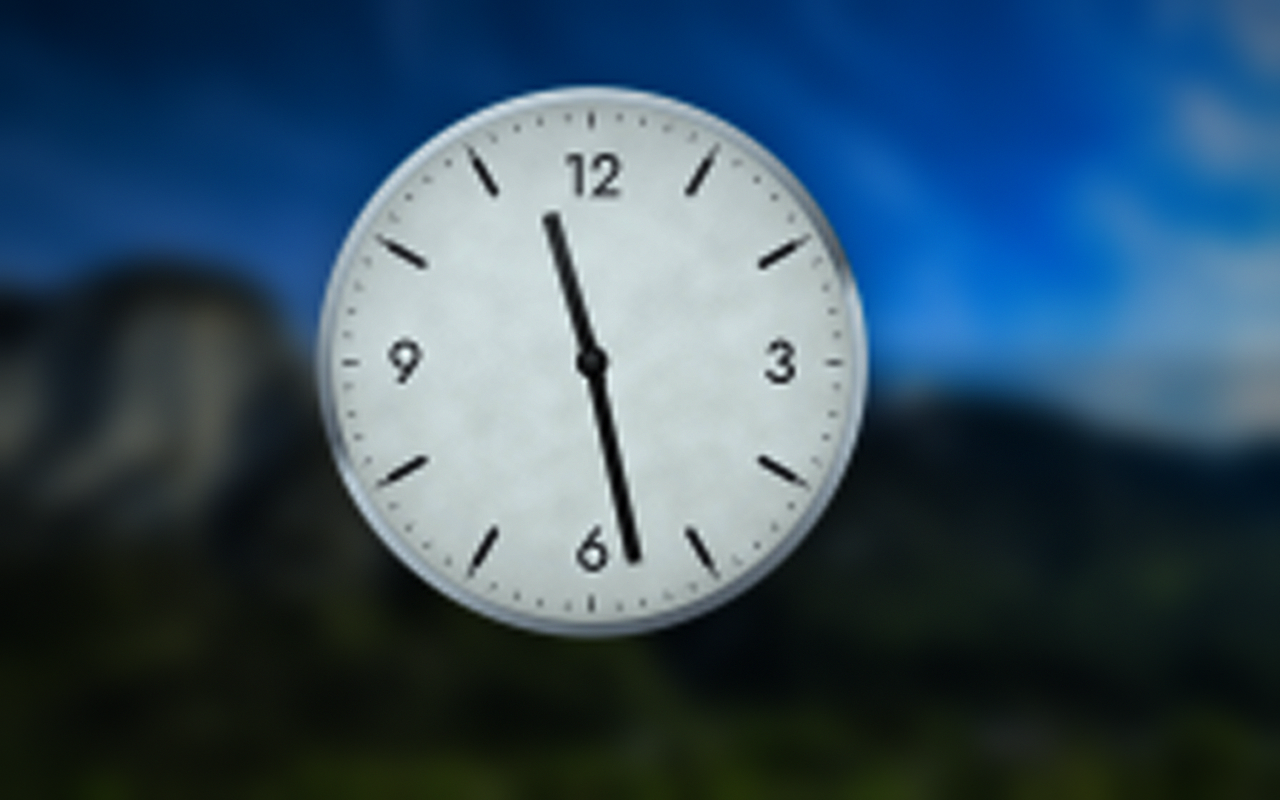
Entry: h=11 m=28
